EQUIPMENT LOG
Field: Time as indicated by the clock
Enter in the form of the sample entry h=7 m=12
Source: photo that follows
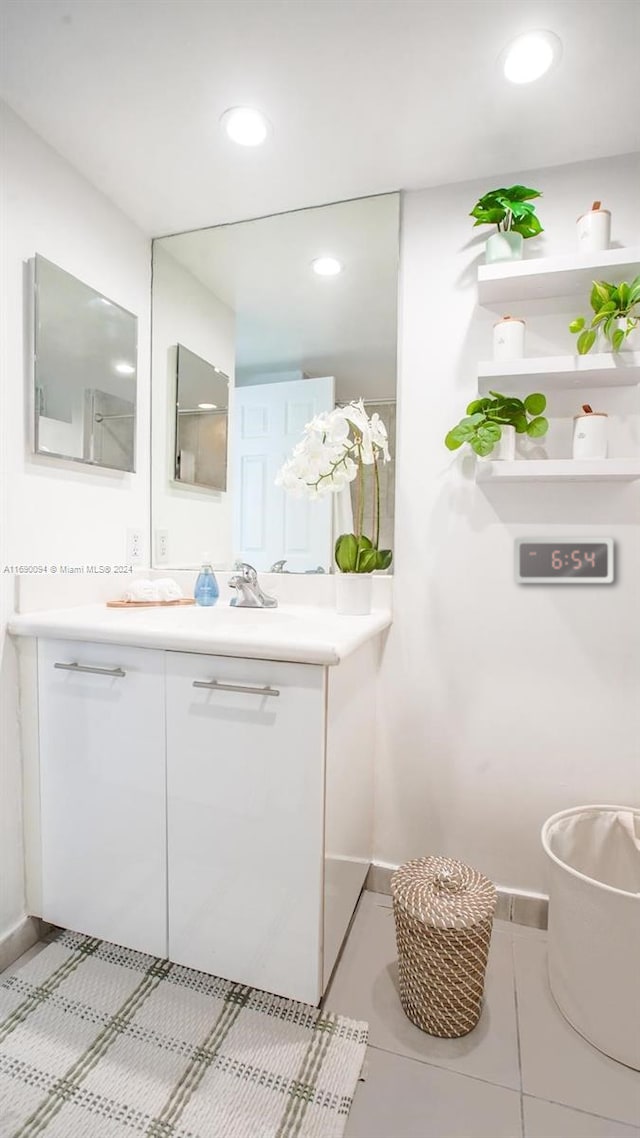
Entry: h=6 m=54
